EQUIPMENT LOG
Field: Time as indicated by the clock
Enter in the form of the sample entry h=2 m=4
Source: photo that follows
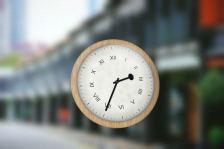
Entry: h=2 m=35
